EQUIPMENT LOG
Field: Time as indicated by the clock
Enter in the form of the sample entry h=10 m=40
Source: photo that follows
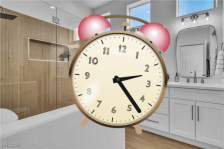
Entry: h=2 m=23
